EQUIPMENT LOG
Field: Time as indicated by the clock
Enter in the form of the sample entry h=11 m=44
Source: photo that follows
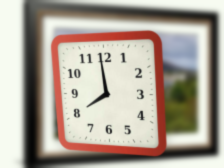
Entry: h=7 m=59
